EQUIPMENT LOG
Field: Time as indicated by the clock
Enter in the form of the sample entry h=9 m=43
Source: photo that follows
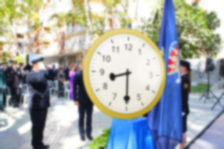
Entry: h=8 m=30
